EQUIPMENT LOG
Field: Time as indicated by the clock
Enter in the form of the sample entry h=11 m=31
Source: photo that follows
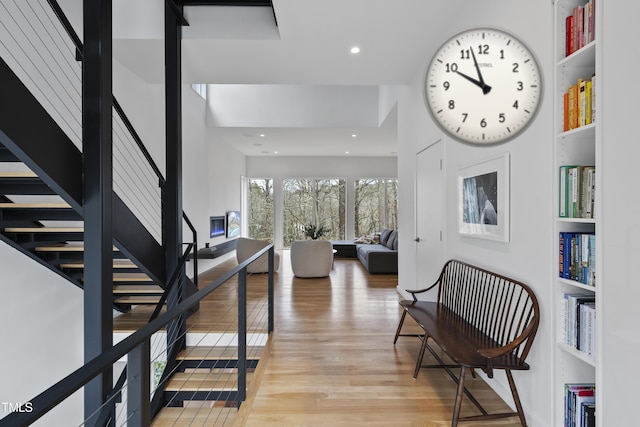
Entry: h=9 m=57
